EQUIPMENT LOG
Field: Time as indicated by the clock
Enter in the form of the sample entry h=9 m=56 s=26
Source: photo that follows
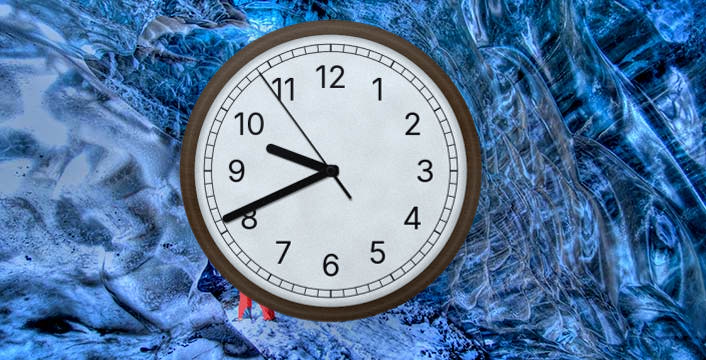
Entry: h=9 m=40 s=54
